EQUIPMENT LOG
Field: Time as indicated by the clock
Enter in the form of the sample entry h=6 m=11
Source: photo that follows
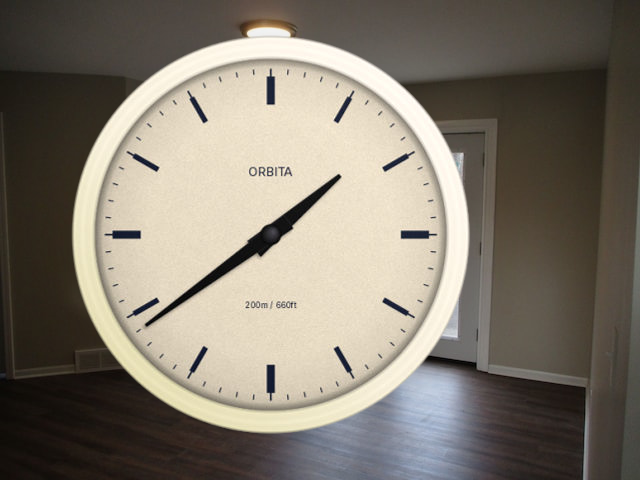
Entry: h=1 m=39
